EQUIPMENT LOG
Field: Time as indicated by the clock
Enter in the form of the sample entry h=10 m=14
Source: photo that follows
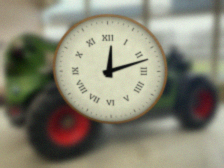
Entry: h=12 m=12
